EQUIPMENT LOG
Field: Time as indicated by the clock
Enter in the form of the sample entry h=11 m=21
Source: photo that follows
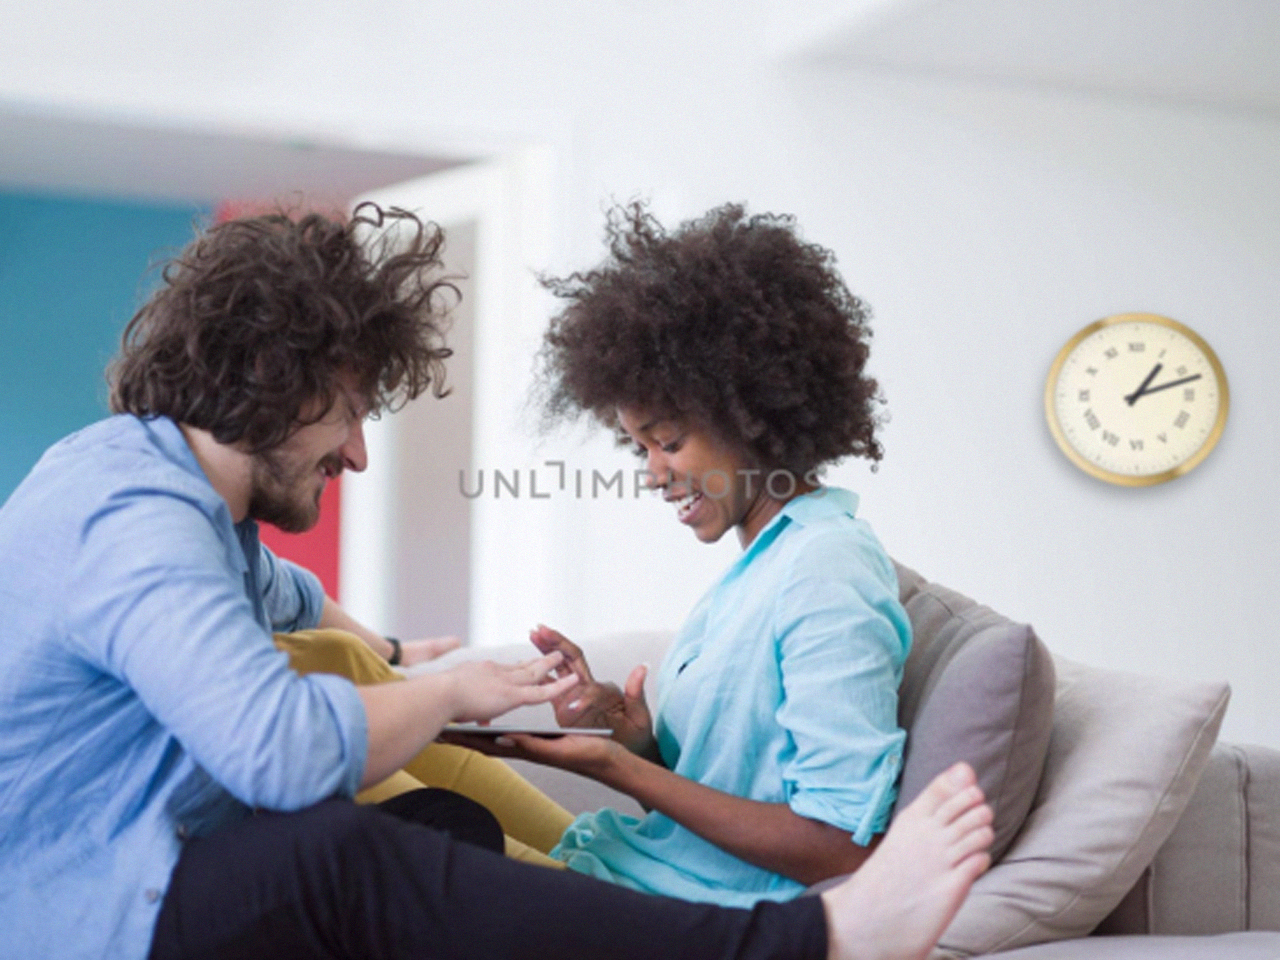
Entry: h=1 m=12
